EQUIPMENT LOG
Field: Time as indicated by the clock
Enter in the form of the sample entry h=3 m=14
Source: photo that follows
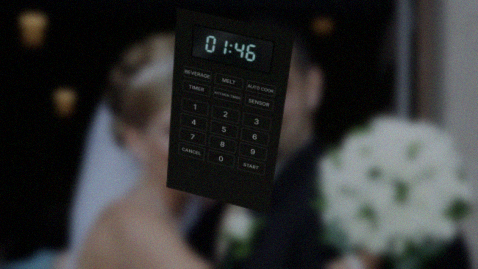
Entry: h=1 m=46
